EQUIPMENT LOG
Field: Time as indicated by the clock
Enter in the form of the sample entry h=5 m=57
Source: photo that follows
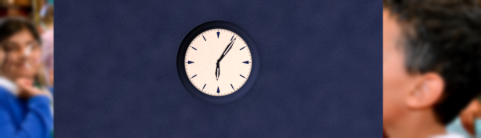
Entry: h=6 m=6
